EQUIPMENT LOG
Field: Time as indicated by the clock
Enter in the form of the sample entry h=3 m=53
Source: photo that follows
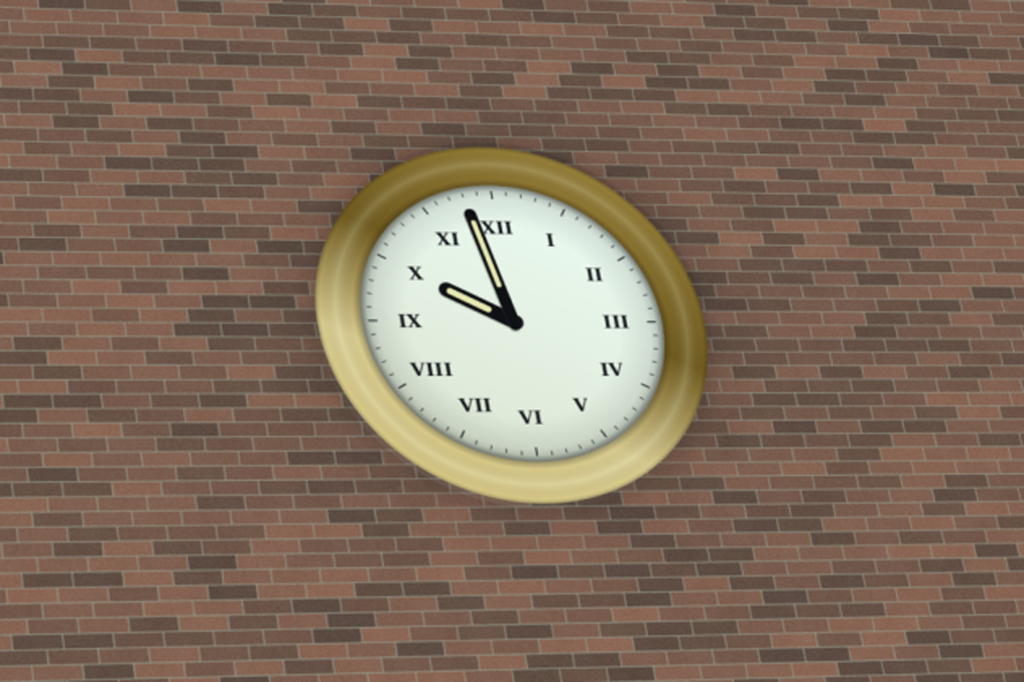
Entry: h=9 m=58
